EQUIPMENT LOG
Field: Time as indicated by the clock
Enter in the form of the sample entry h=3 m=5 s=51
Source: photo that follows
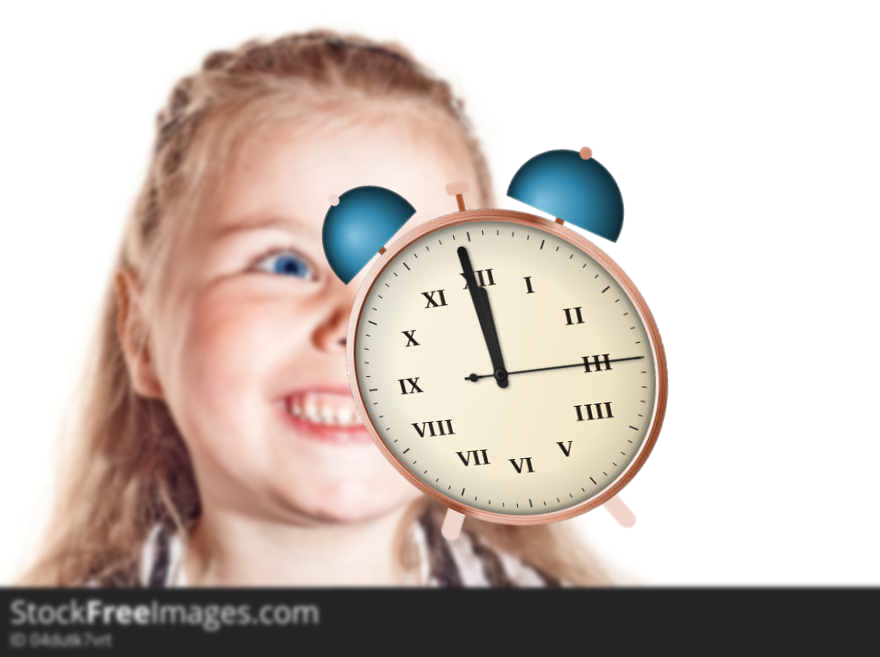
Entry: h=11 m=59 s=15
